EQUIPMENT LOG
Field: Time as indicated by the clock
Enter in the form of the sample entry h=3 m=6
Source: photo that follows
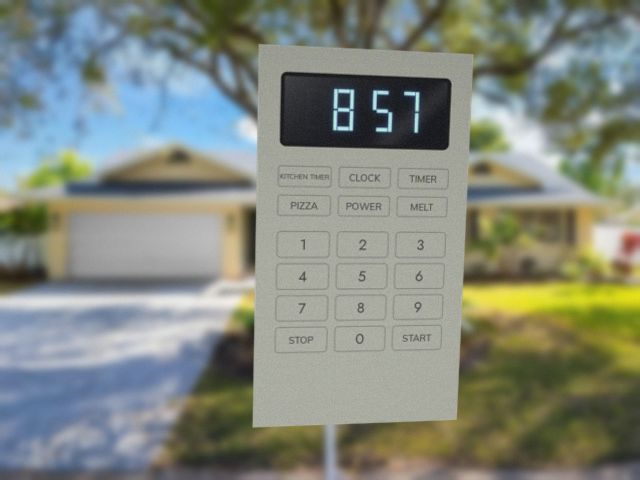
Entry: h=8 m=57
